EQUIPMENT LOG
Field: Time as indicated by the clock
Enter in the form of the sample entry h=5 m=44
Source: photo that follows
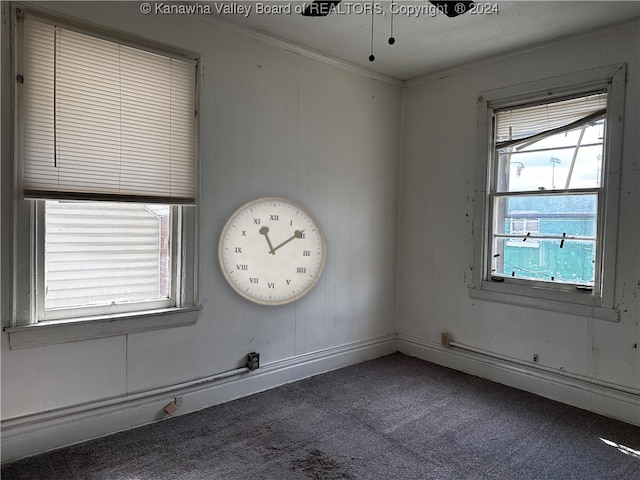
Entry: h=11 m=9
